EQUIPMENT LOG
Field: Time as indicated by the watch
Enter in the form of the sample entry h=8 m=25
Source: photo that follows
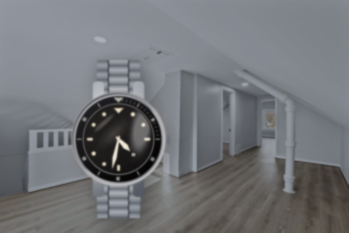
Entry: h=4 m=32
